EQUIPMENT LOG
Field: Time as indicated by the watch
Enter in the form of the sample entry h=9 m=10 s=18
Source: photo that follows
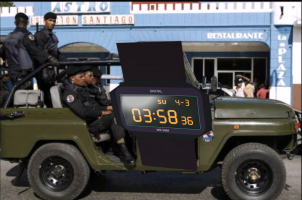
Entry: h=3 m=58 s=36
